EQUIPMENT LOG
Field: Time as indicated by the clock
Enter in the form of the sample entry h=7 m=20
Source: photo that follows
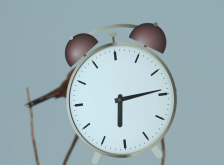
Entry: h=6 m=14
